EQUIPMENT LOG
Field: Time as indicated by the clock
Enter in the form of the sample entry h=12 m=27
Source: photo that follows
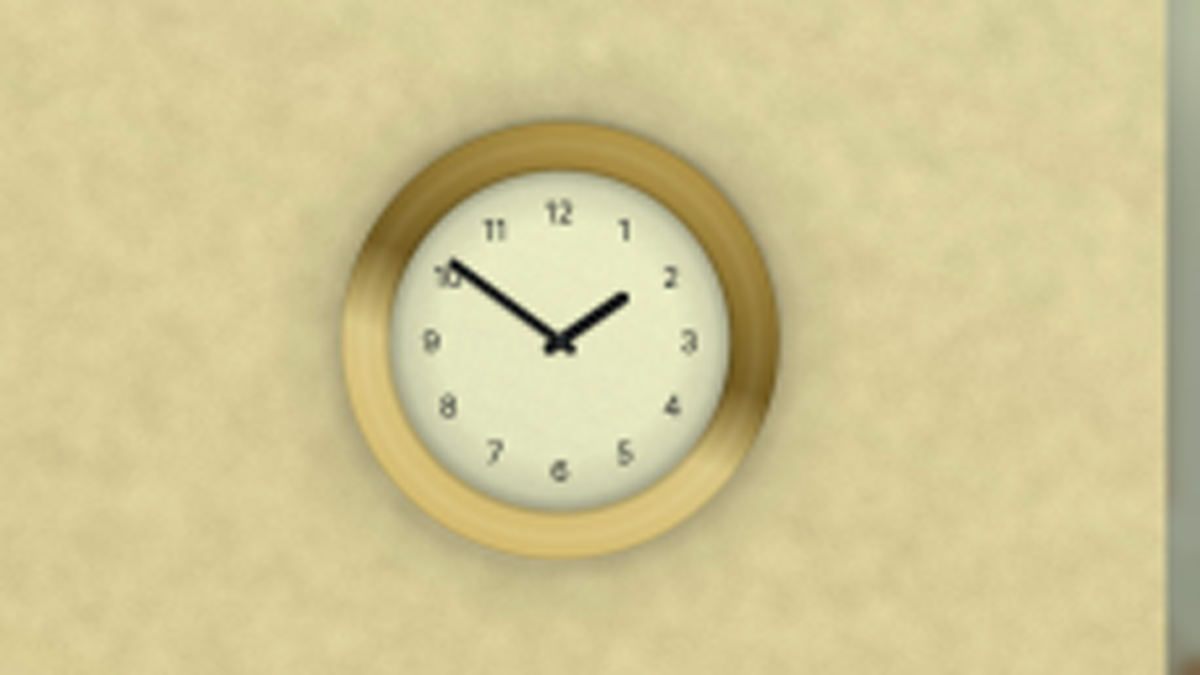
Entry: h=1 m=51
